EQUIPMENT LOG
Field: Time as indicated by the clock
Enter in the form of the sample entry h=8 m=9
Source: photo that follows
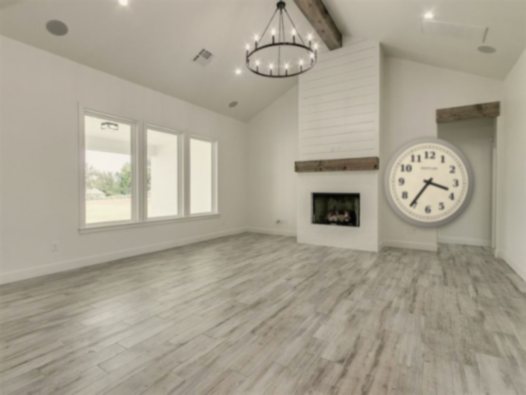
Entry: h=3 m=36
